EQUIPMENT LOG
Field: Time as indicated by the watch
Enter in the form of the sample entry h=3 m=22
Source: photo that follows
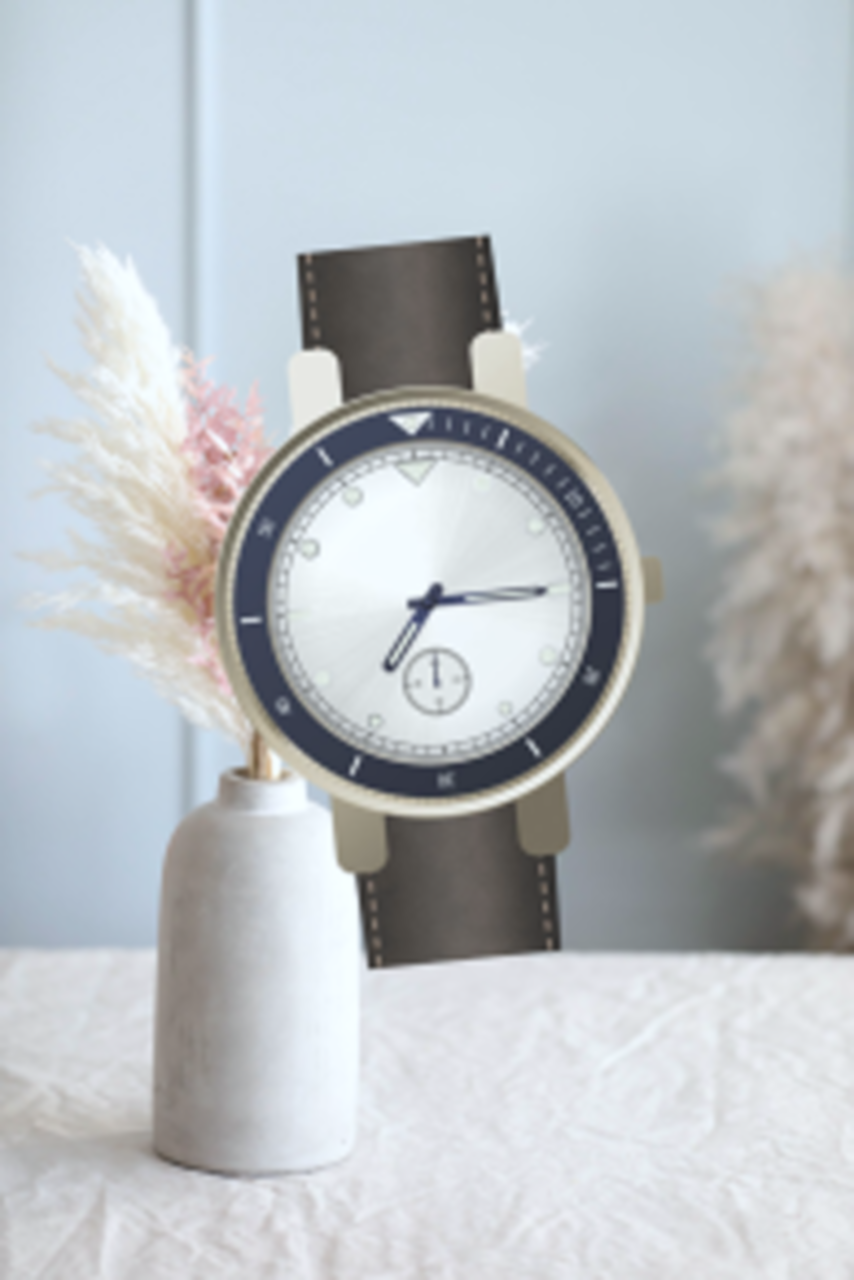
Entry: h=7 m=15
